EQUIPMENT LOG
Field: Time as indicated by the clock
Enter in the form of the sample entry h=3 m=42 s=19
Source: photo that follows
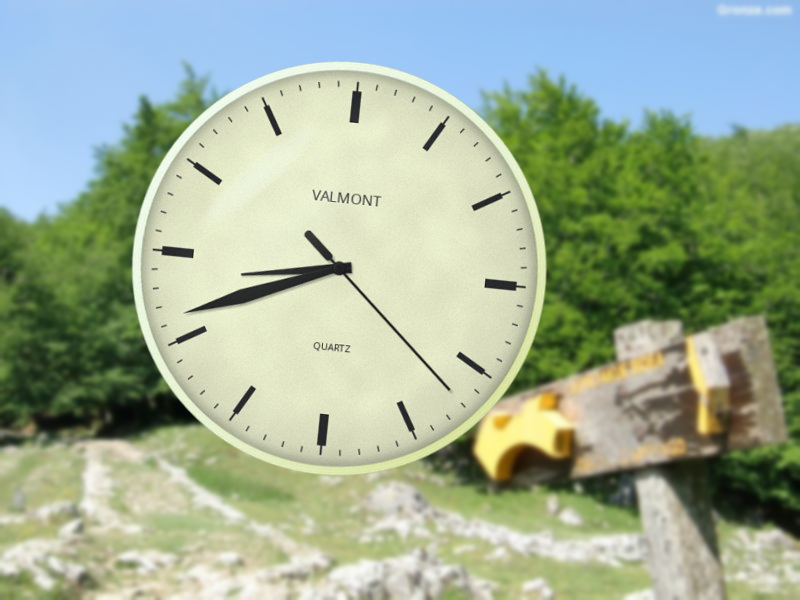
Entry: h=8 m=41 s=22
